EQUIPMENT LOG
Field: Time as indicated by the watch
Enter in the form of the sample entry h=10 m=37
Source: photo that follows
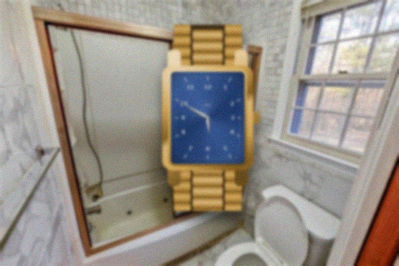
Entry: h=5 m=50
